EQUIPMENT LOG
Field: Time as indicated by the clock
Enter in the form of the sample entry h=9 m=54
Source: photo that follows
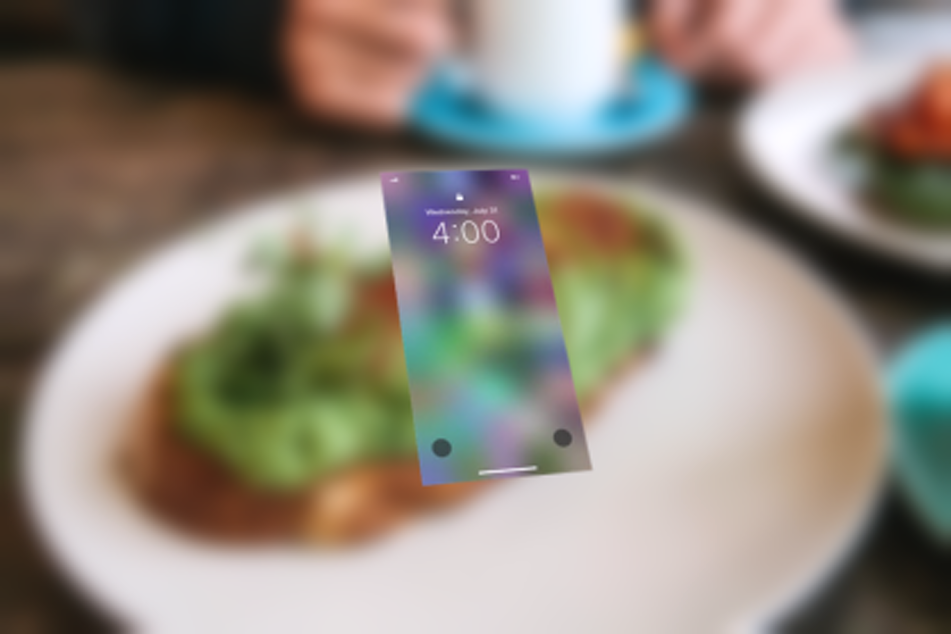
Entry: h=4 m=0
